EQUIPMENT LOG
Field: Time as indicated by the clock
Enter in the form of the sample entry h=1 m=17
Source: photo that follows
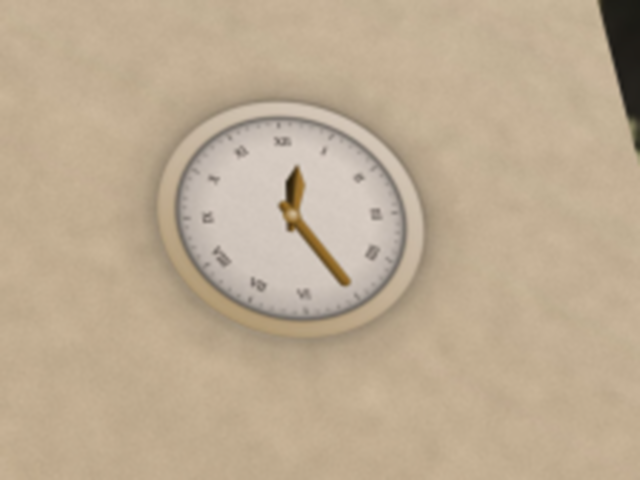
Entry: h=12 m=25
